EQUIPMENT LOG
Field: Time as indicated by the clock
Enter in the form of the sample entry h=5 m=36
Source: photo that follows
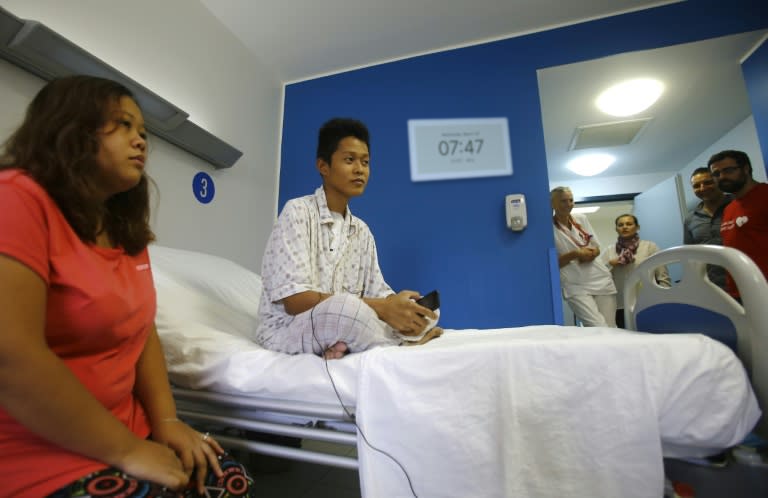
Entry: h=7 m=47
